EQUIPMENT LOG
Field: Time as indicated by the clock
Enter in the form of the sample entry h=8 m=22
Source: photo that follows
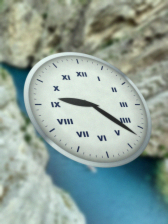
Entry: h=9 m=22
